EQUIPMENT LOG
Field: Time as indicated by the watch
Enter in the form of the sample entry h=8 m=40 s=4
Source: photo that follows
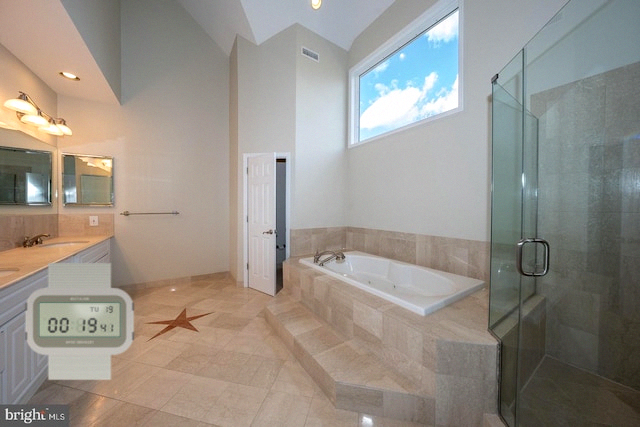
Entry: h=0 m=19 s=41
